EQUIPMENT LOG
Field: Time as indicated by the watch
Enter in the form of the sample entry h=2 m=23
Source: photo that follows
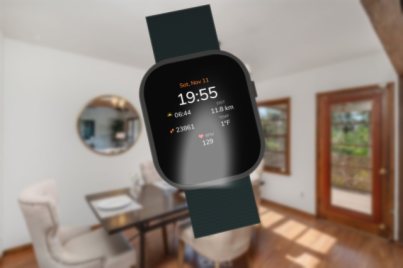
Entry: h=19 m=55
